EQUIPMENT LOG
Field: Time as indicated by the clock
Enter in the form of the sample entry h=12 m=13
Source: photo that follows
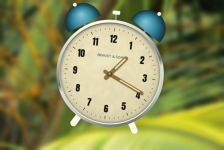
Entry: h=1 m=19
